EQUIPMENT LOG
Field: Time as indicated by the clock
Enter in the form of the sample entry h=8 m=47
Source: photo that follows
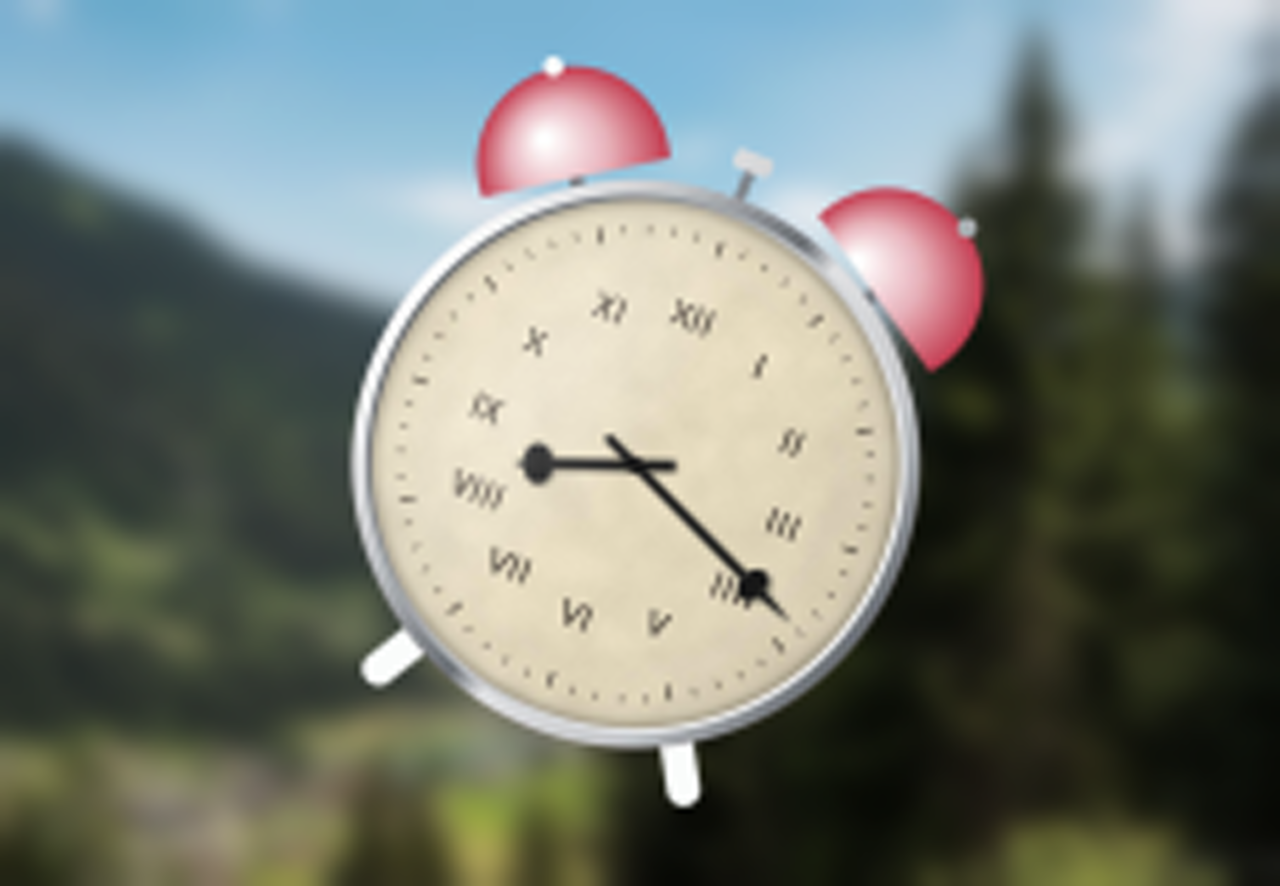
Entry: h=8 m=19
